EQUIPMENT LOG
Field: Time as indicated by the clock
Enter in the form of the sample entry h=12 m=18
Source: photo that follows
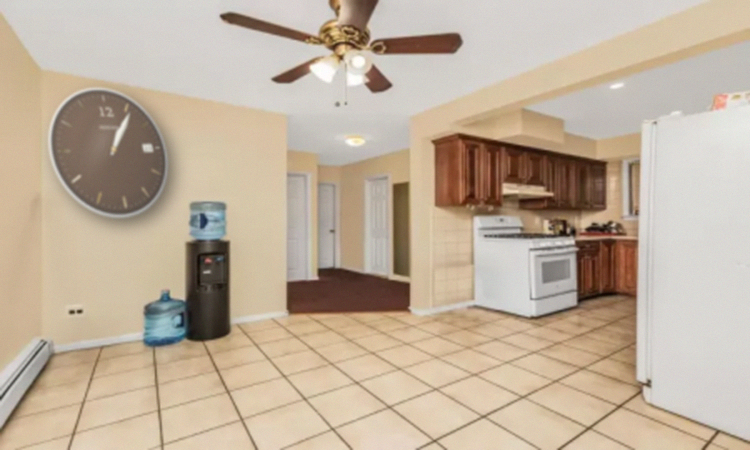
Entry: h=1 m=6
